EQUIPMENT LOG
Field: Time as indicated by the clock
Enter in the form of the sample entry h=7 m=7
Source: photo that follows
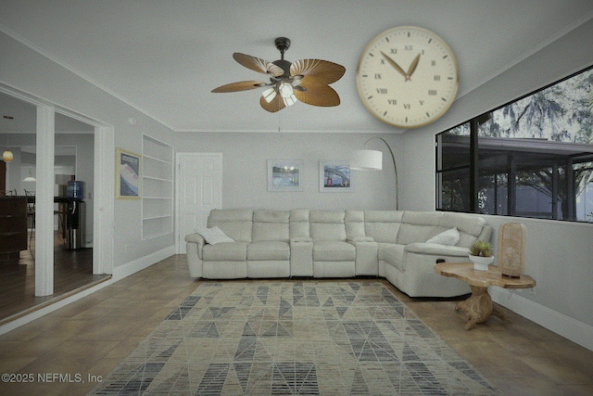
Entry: h=12 m=52
